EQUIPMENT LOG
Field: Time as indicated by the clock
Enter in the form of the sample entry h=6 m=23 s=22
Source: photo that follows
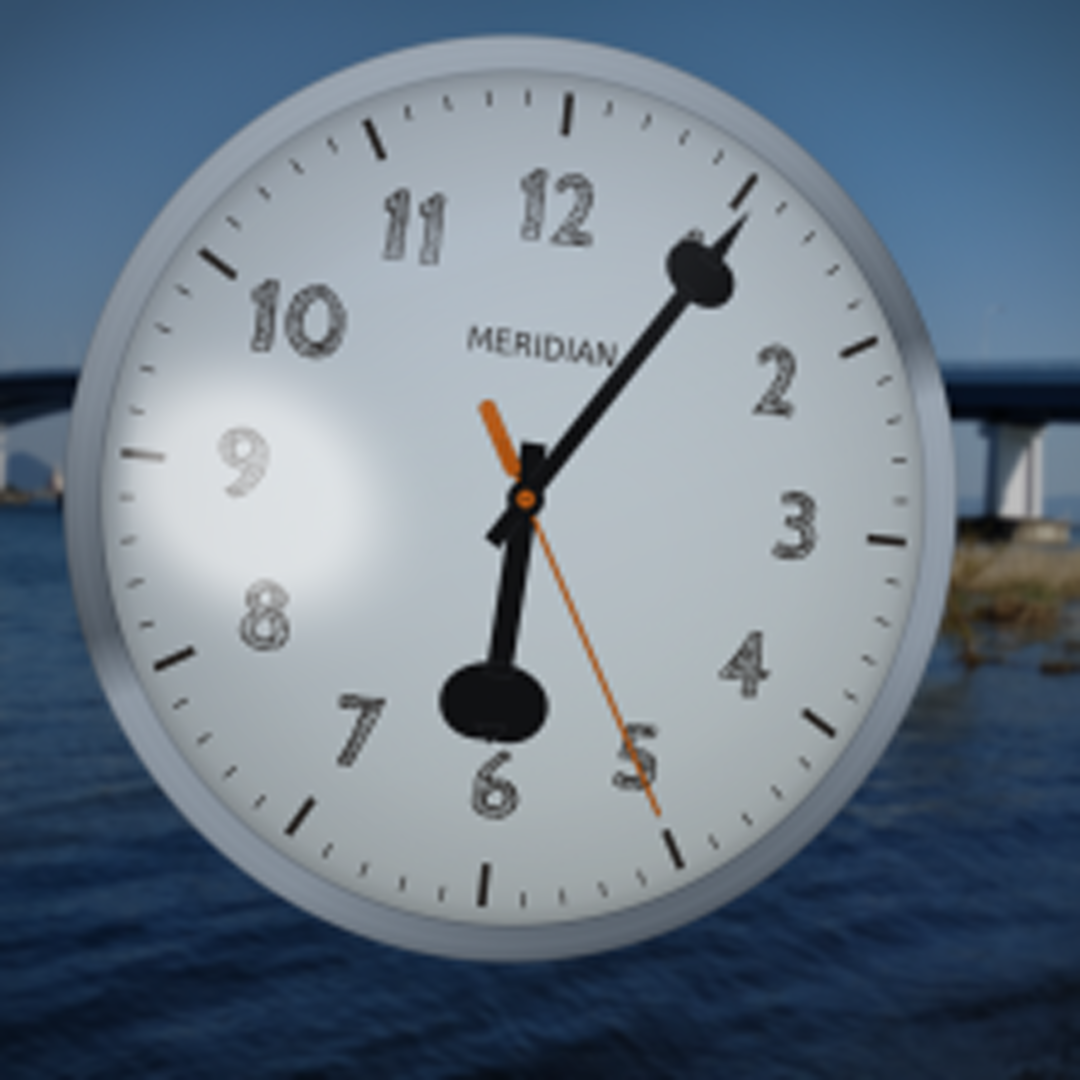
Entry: h=6 m=5 s=25
